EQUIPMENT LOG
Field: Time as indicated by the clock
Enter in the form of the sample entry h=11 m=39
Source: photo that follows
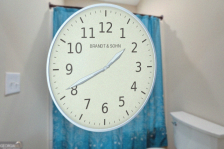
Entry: h=1 m=41
